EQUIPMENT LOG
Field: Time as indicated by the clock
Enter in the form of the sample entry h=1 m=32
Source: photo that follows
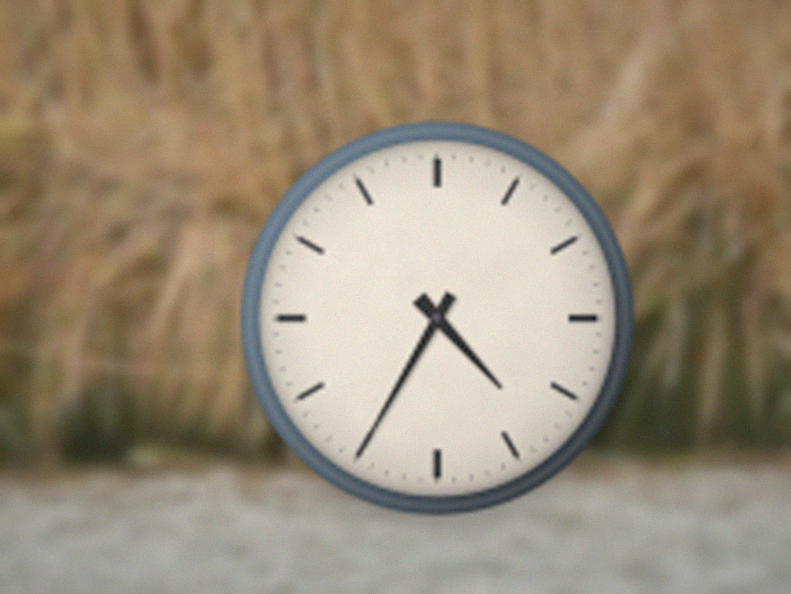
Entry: h=4 m=35
